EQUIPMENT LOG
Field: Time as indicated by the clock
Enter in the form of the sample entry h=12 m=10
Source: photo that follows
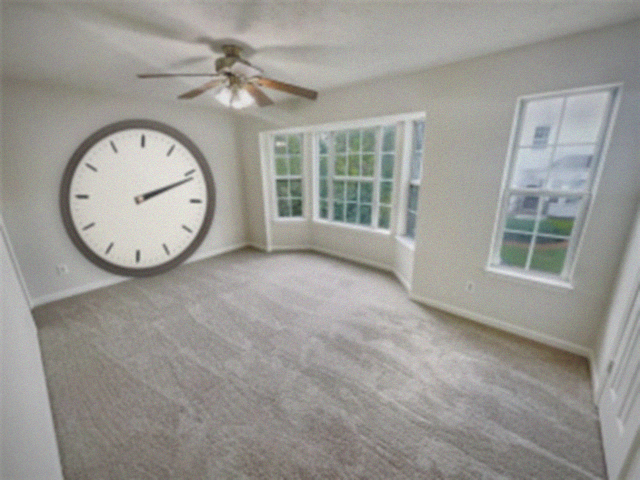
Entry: h=2 m=11
